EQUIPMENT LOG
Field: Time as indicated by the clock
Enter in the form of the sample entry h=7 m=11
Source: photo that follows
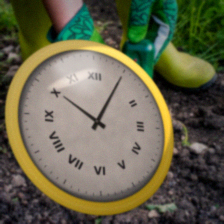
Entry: h=10 m=5
